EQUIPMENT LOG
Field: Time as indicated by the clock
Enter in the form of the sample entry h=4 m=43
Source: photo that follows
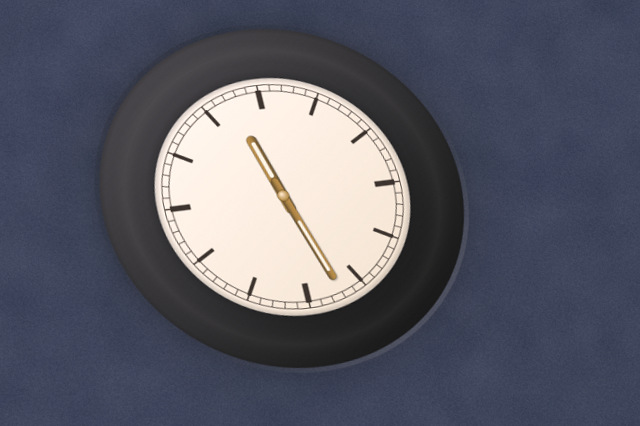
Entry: h=11 m=27
